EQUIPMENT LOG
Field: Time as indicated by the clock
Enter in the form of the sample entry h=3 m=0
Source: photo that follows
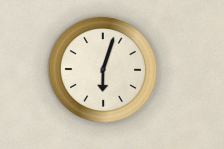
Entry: h=6 m=3
